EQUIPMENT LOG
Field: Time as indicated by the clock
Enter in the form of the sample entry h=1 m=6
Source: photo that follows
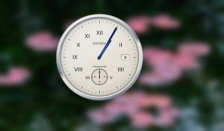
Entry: h=1 m=5
